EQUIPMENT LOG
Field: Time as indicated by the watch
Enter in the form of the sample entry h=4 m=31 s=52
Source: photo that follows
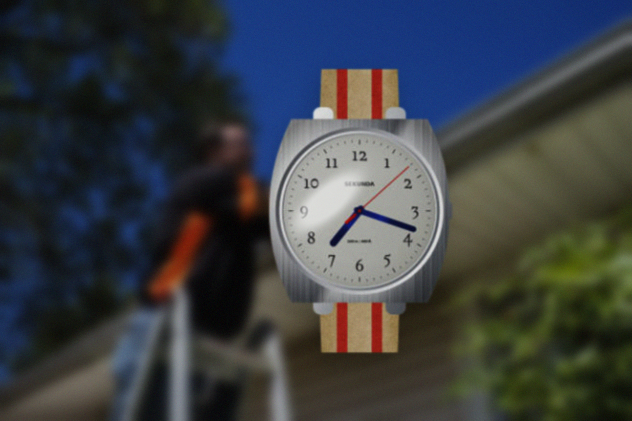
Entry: h=7 m=18 s=8
